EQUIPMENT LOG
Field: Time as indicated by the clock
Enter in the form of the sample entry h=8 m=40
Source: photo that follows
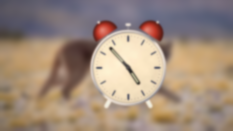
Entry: h=4 m=53
